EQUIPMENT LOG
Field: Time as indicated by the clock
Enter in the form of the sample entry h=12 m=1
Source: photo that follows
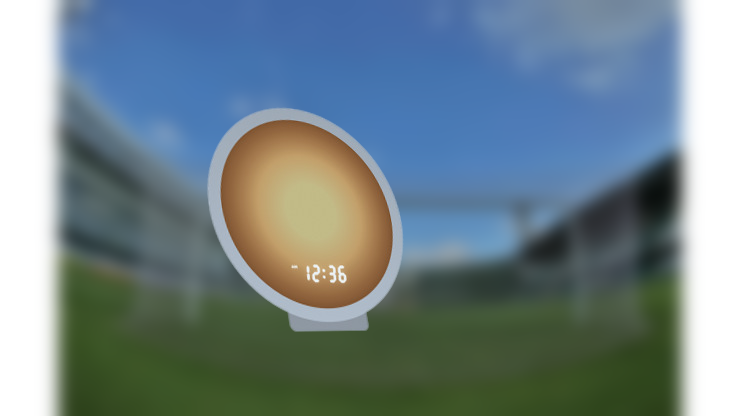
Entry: h=12 m=36
